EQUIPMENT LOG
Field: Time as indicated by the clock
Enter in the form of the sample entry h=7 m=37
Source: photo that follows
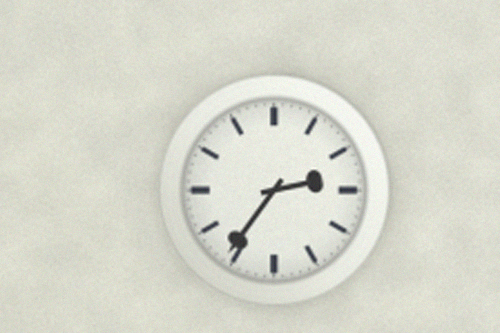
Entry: h=2 m=36
